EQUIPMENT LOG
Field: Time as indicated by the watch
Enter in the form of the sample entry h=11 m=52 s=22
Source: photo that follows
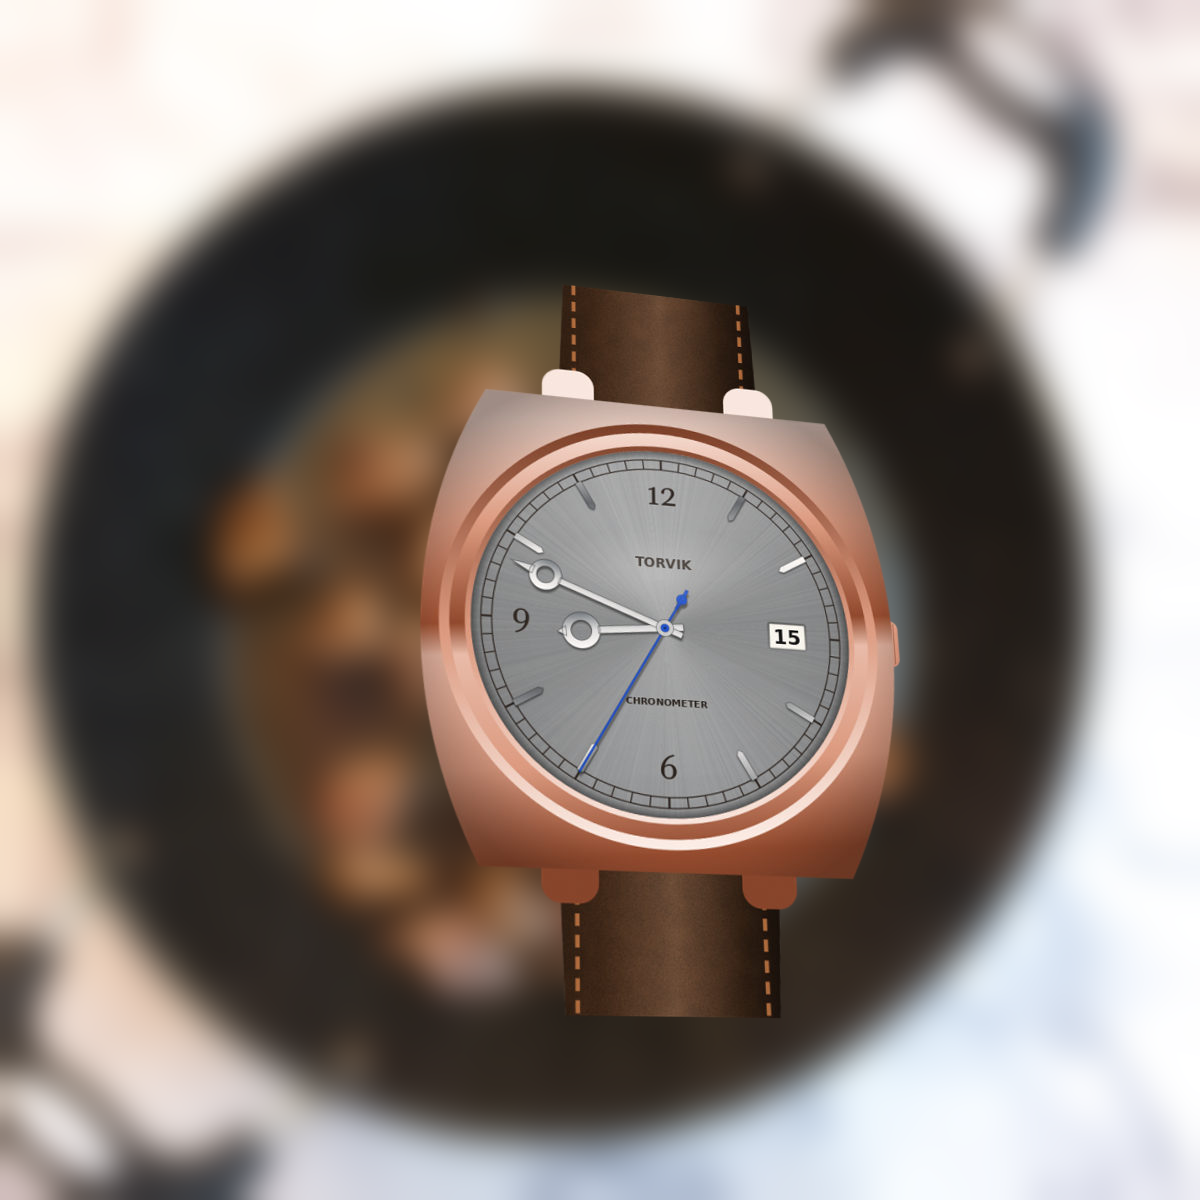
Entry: h=8 m=48 s=35
